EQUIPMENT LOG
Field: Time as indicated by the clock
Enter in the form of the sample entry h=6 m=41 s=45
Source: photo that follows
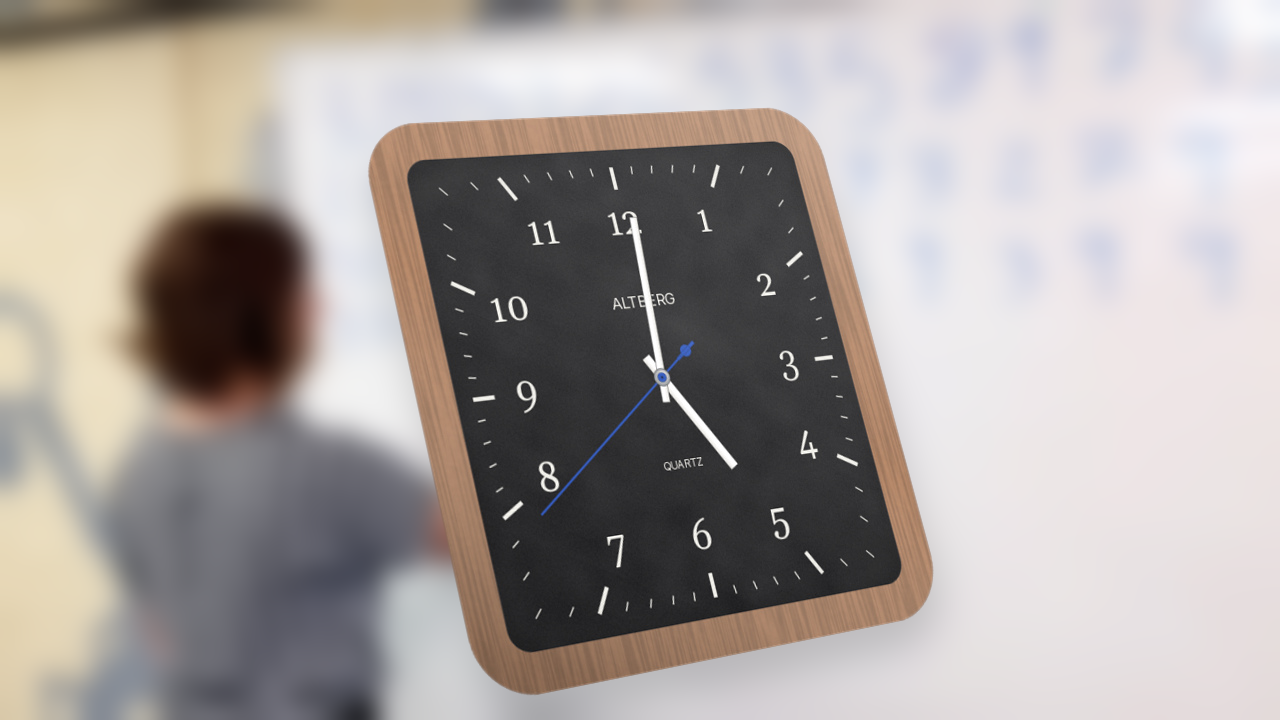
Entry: h=5 m=0 s=39
